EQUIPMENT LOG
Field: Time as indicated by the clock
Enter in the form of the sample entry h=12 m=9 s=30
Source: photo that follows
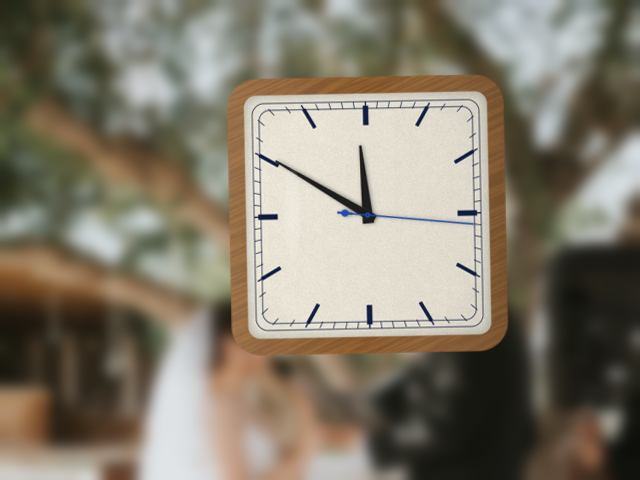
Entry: h=11 m=50 s=16
